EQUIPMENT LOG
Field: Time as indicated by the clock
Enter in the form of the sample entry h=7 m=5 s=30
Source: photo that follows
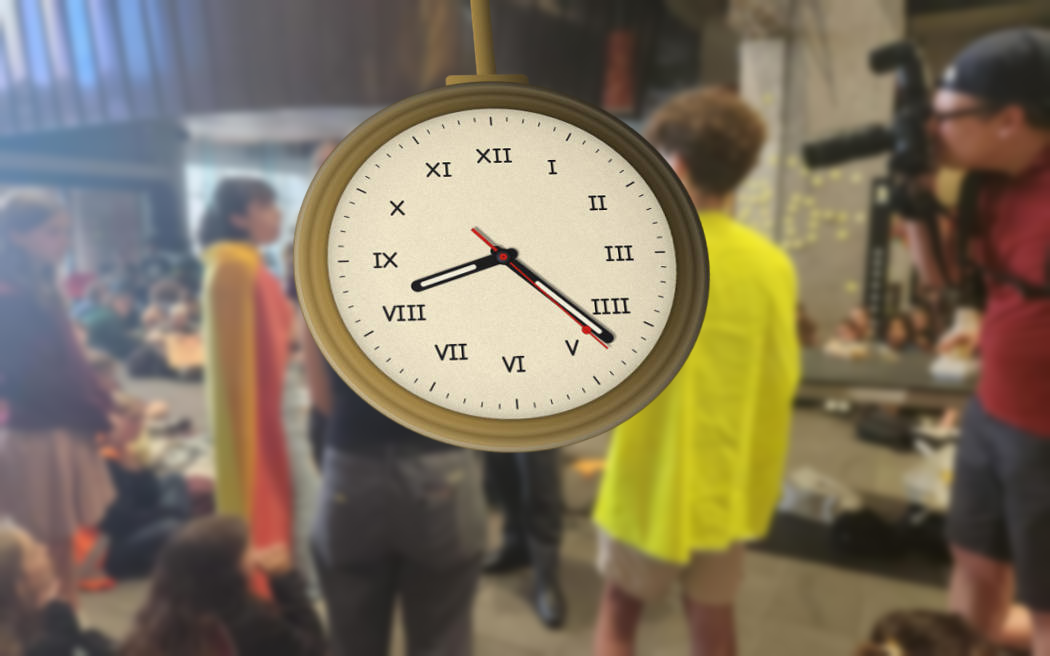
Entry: h=8 m=22 s=23
